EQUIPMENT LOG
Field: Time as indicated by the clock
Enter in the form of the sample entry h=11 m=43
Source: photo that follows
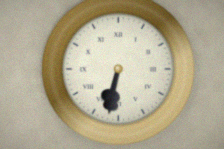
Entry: h=6 m=32
